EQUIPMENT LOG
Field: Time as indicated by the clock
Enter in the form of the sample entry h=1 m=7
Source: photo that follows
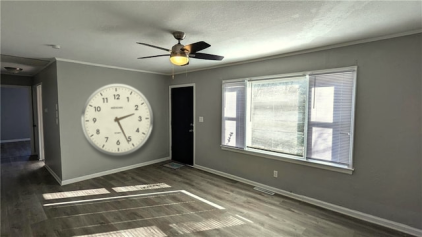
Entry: h=2 m=26
